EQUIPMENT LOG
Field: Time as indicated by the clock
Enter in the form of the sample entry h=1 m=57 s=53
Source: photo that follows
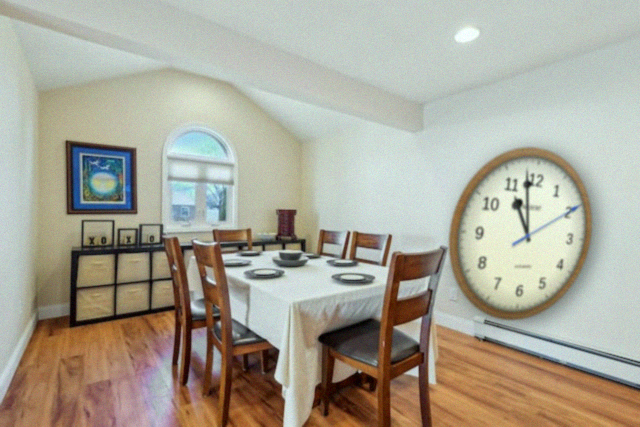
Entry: h=10 m=58 s=10
